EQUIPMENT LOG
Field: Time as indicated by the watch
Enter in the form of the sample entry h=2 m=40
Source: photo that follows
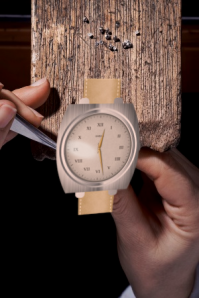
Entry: h=12 m=28
